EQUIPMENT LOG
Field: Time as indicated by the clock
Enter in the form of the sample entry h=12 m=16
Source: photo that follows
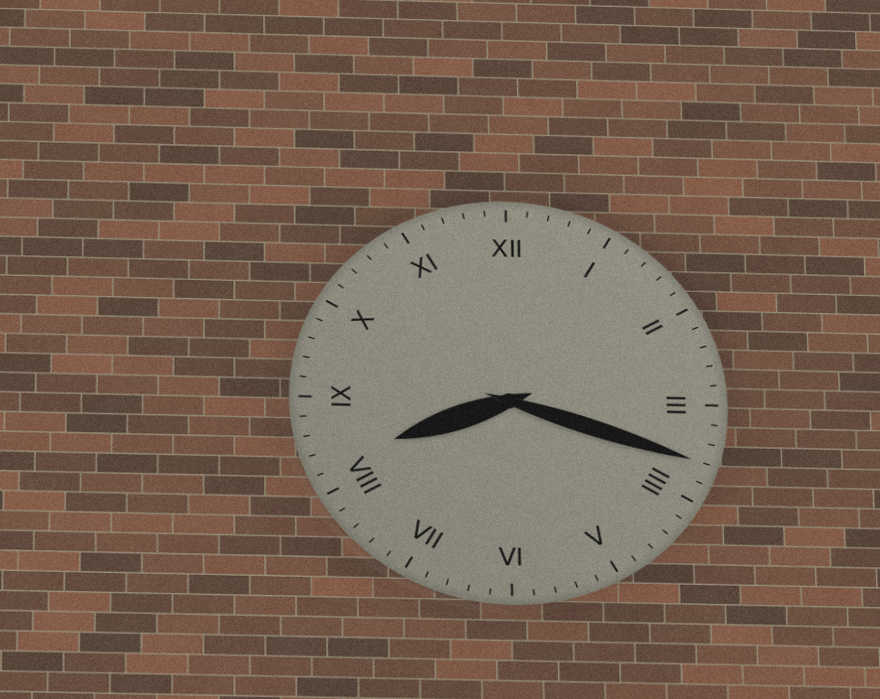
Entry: h=8 m=18
